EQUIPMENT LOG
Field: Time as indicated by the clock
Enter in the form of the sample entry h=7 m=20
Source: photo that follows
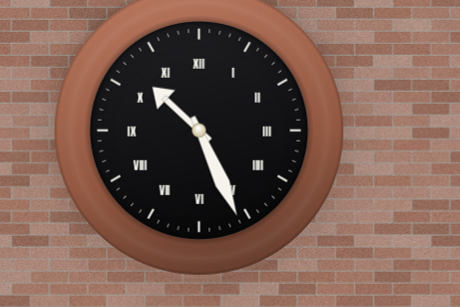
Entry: h=10 m=26
